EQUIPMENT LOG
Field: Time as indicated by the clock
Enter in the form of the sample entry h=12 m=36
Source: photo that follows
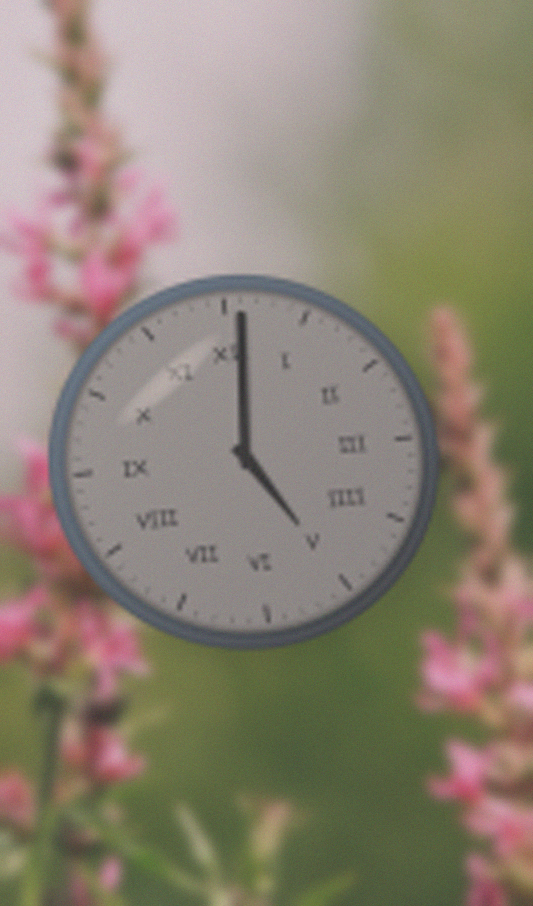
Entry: h=5 m=1
